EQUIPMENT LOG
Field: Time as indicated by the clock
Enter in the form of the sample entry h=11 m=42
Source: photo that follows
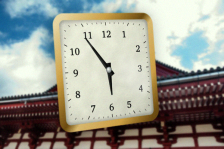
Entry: h=5 m=54
